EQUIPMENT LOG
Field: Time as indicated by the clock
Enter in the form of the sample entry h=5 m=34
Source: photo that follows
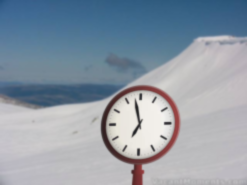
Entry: h=6 m=58
